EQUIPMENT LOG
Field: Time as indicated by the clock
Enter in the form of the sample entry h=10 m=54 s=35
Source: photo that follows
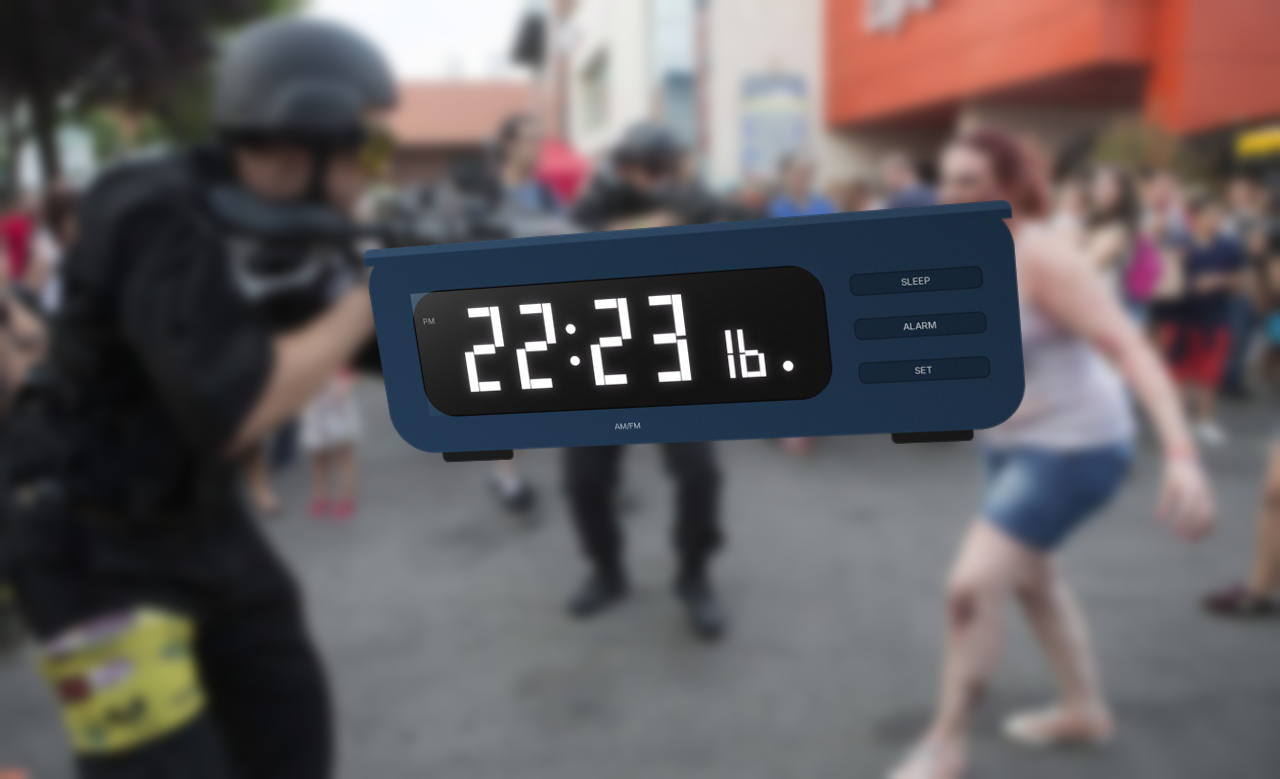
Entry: h=22 m=23 s=16
